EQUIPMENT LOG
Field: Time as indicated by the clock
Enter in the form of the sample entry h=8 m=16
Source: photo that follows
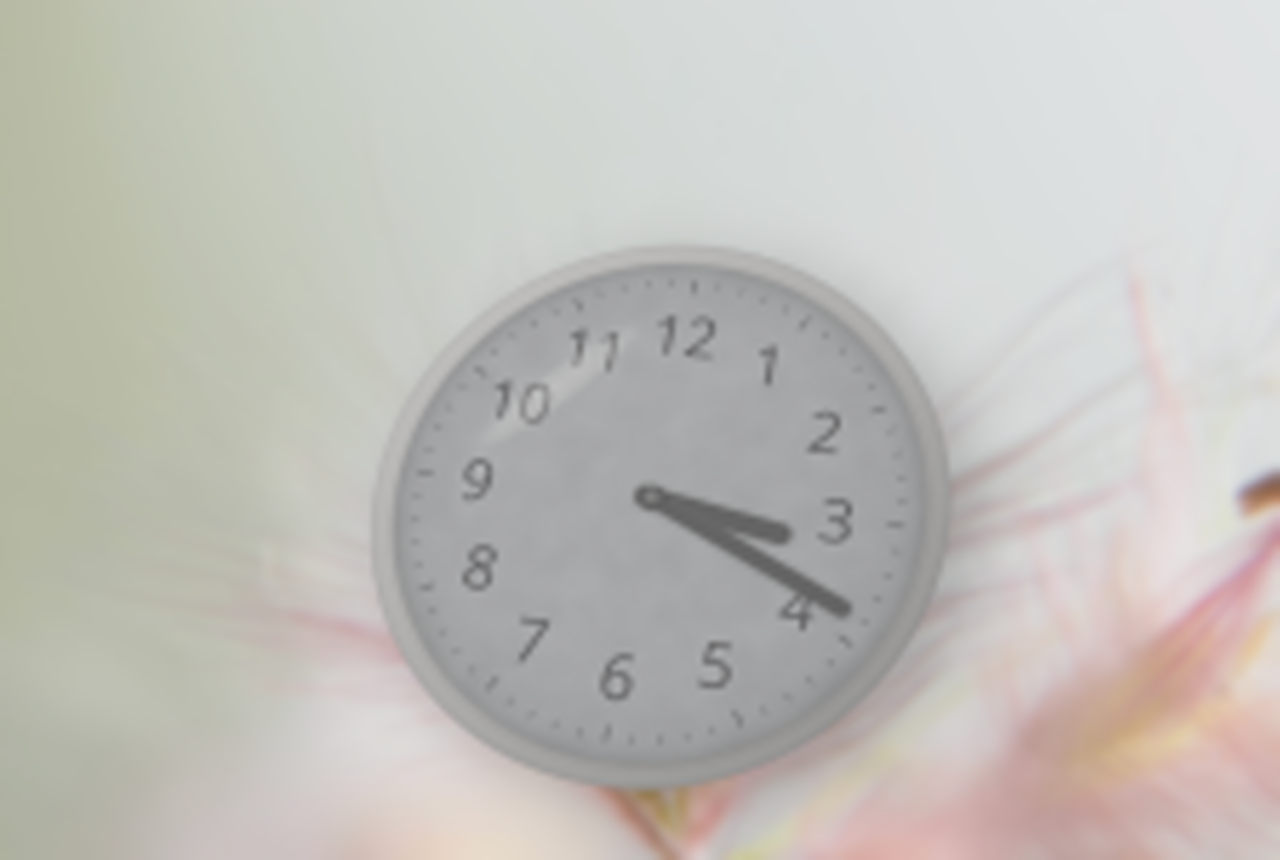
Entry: h=3 m=19
